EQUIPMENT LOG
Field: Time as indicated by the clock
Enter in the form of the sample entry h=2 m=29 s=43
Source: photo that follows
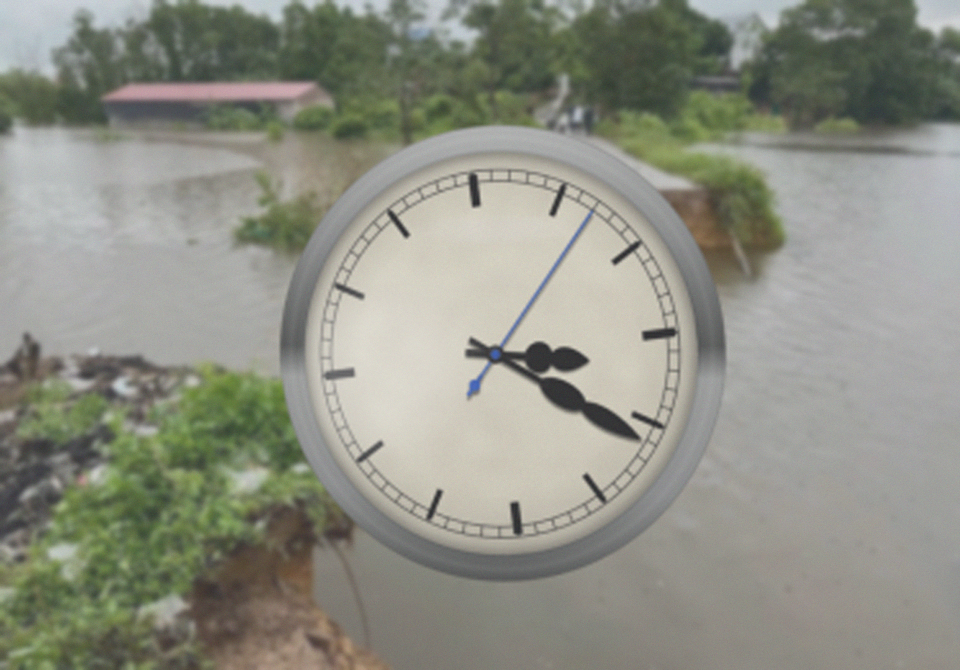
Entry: h=3 m=21 s=7
